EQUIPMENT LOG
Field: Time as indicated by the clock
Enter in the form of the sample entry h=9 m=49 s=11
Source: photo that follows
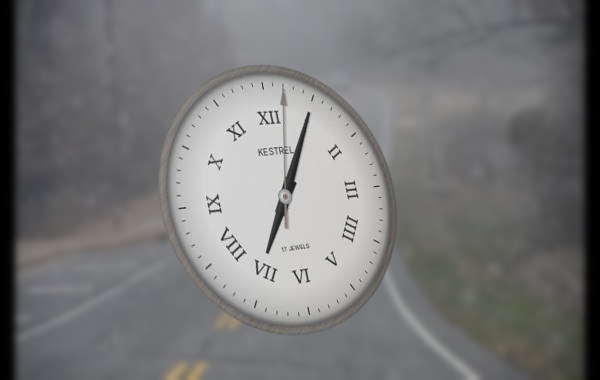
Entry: h=7 m=5 s=2
